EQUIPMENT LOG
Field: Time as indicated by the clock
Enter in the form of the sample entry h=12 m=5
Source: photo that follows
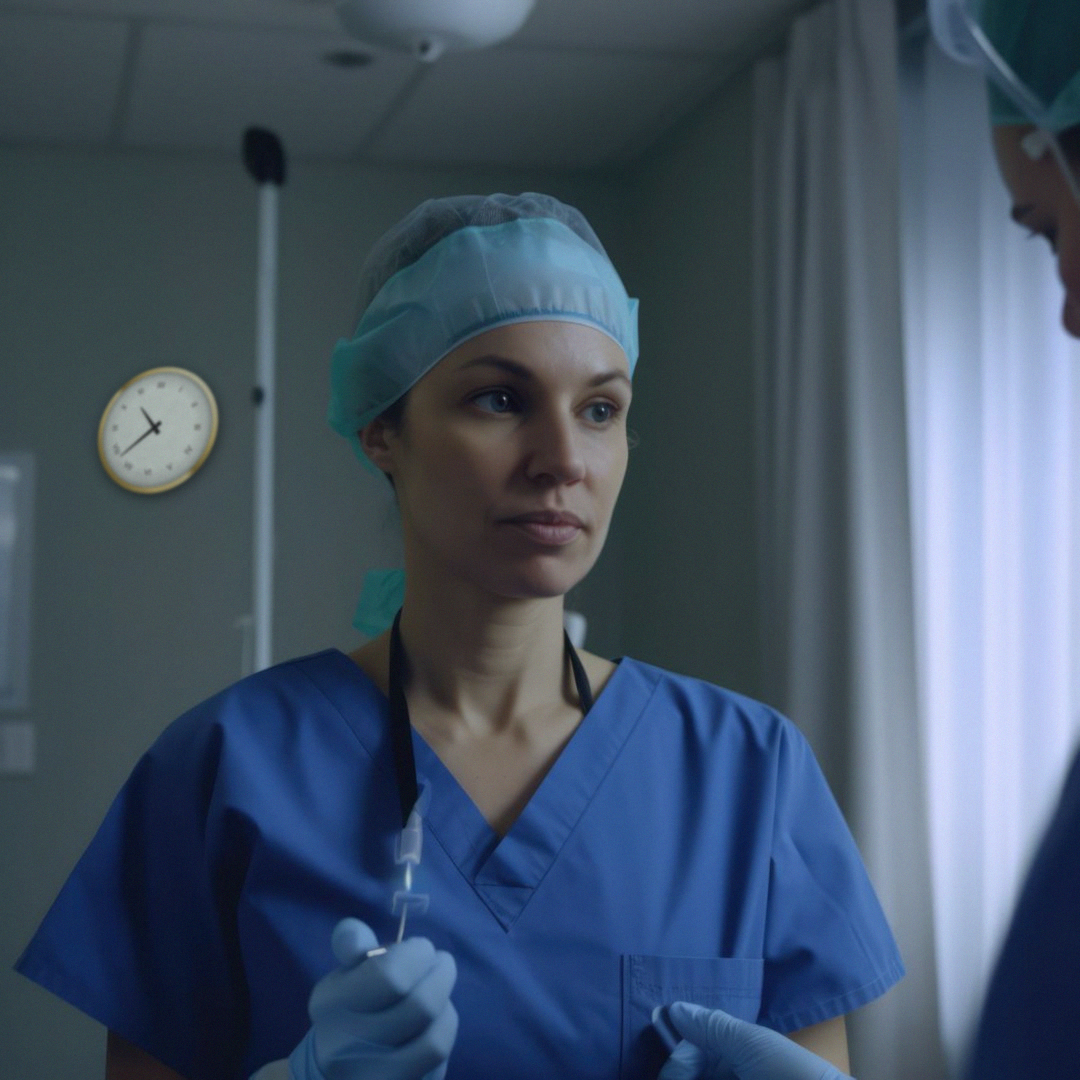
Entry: h=10 m=38
